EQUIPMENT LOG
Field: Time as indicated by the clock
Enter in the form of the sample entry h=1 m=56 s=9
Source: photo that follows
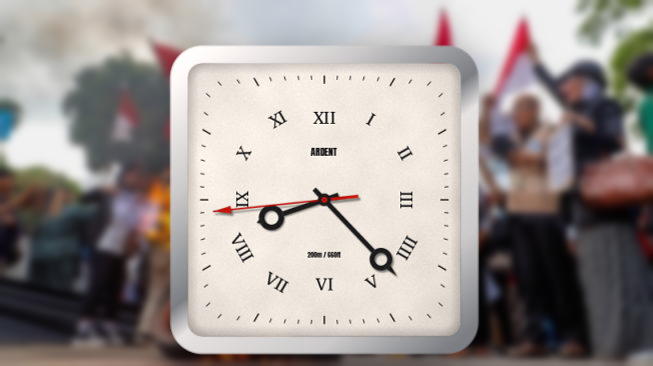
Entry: h=8 m=22 s=44
